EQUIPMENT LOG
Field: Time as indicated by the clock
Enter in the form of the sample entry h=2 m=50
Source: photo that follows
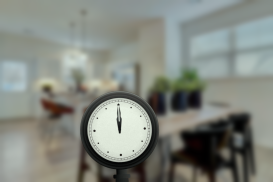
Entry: h=12 m=0
